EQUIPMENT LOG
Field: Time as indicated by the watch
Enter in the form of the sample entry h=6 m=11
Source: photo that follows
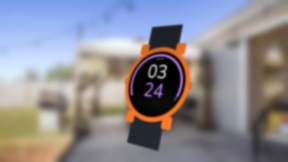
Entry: h=3 m=24
